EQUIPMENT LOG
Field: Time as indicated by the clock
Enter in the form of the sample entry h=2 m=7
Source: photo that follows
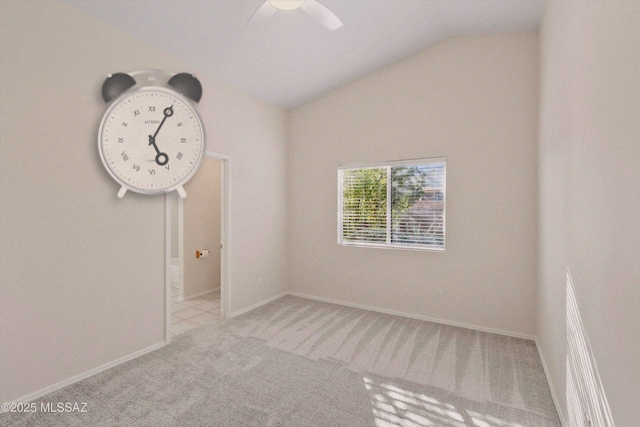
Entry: h=5 m=5
